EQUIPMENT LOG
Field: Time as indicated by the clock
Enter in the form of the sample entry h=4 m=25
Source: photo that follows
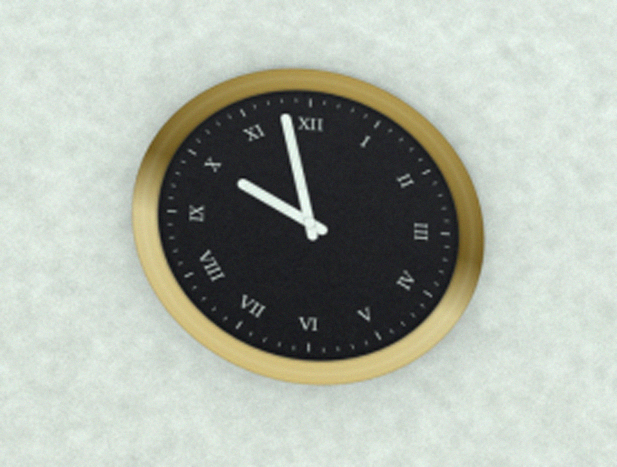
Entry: h=9 m=58
